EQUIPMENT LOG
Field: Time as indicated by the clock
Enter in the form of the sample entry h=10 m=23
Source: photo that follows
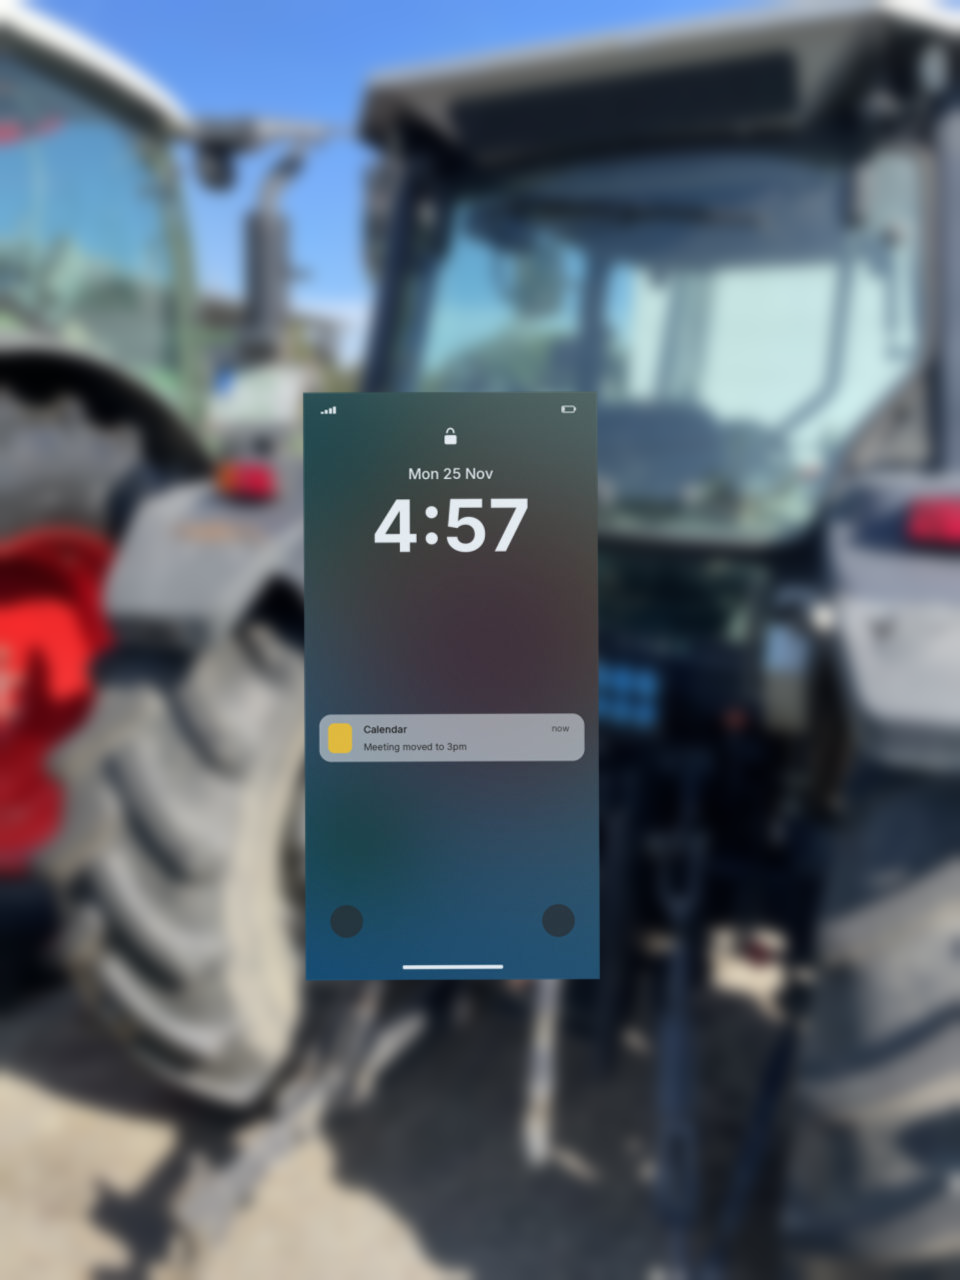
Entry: h=4 m=57
